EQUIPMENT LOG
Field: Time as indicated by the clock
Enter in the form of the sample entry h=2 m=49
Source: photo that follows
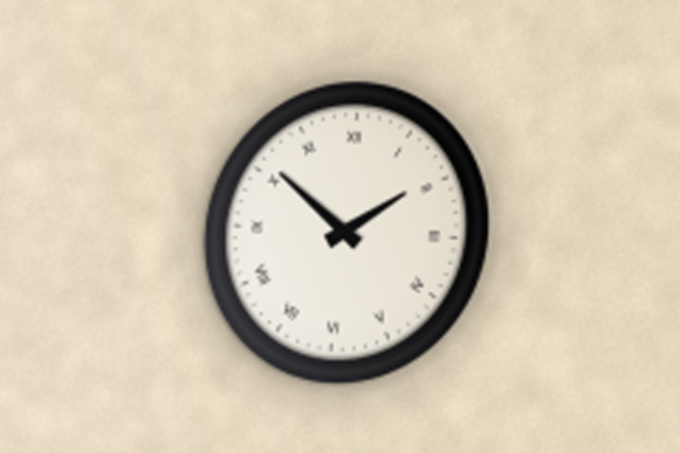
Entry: h=1 m=51
